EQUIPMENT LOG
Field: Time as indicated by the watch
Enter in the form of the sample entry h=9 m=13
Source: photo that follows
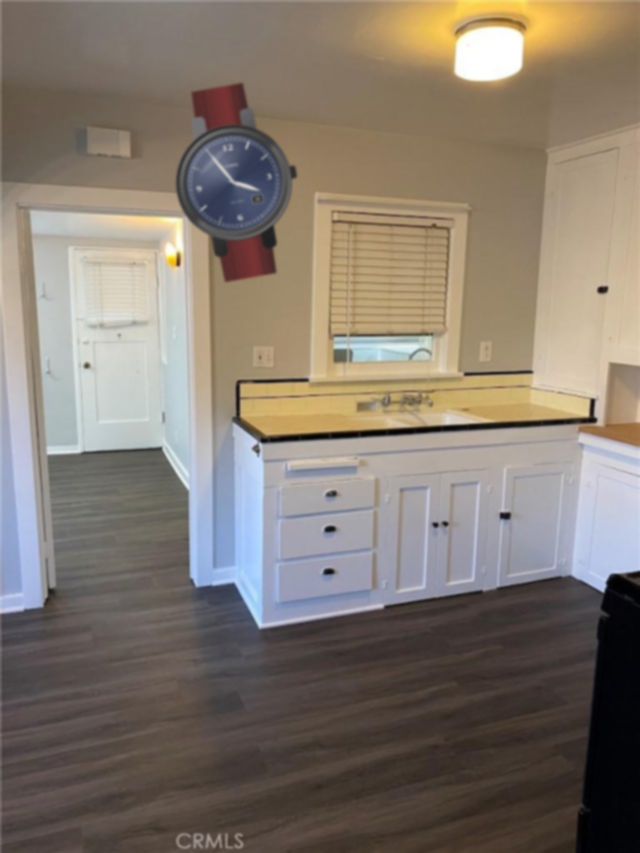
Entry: h=3 m=55
